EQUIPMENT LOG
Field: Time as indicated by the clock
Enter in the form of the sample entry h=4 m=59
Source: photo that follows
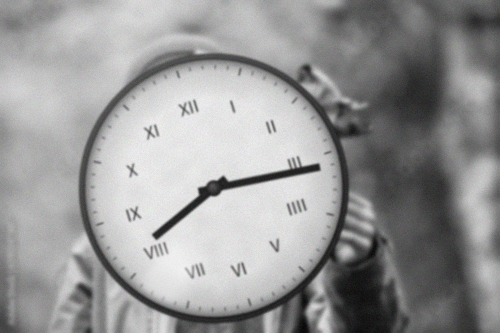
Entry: h=8 m=16
